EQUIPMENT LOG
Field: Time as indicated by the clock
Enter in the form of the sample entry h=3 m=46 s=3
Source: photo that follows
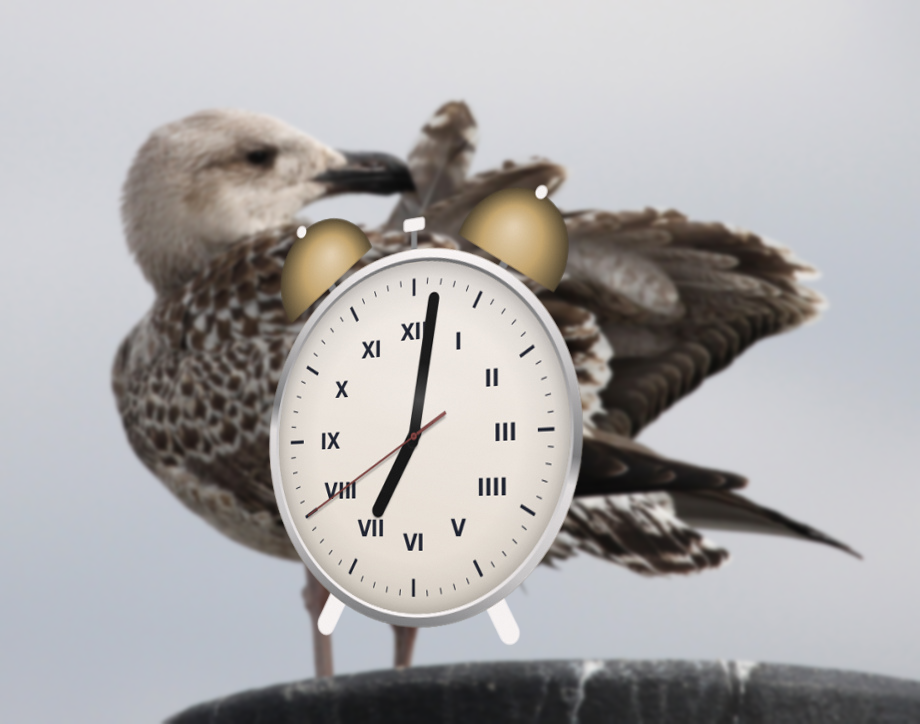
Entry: h=7 m=1 s=40
